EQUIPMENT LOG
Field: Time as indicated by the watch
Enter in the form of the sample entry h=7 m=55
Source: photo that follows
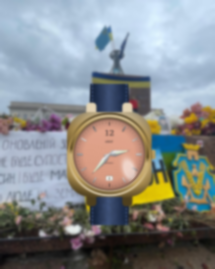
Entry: h=2 m=37
